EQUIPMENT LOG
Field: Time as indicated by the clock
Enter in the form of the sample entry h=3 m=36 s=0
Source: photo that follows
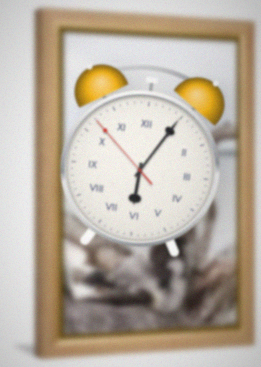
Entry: h=6 m=4 s=52
